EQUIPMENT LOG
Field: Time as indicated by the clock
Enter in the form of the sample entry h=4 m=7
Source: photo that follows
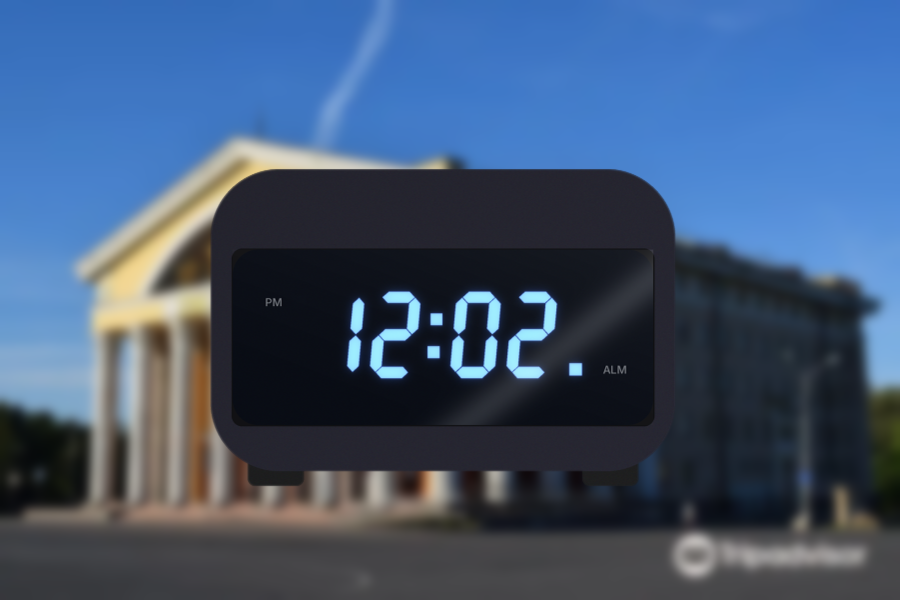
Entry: h=12 m=2
